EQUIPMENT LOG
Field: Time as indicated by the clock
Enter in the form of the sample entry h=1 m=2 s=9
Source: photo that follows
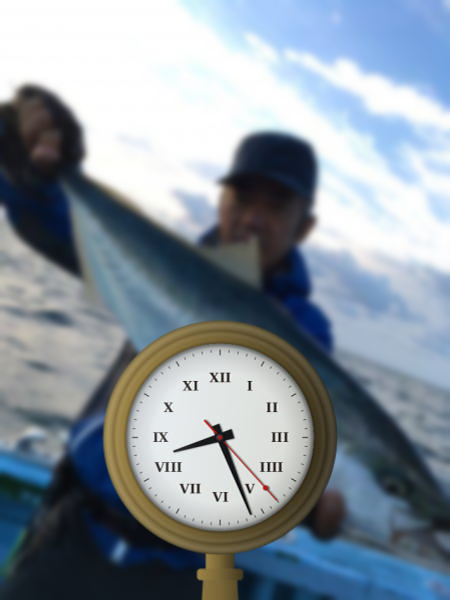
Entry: h=8 m=26 s=23
